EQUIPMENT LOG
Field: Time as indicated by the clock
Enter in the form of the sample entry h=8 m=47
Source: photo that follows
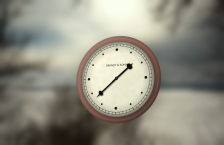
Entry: h=1 m=38
